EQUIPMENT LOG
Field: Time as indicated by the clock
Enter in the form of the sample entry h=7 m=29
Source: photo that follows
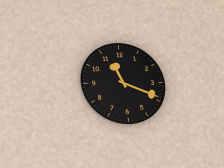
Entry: h=11 m=19
